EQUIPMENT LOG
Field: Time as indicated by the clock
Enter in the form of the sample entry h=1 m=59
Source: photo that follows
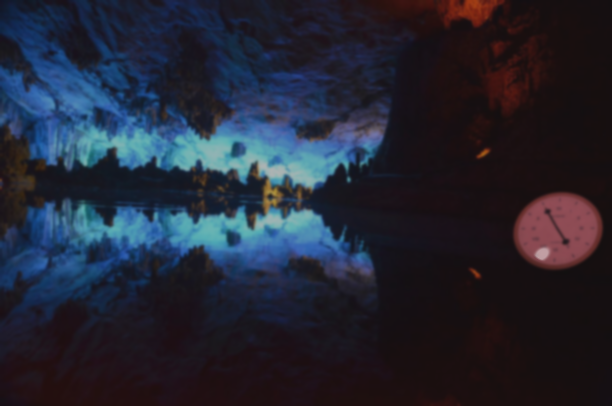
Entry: h=4 m=55
